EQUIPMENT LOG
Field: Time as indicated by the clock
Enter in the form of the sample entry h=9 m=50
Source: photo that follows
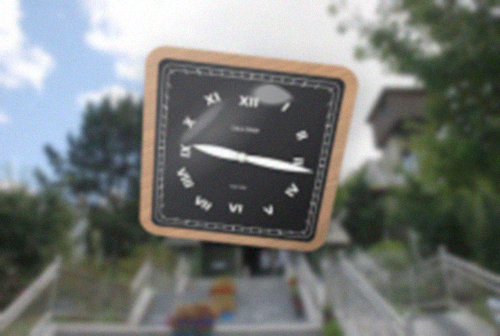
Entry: h=9 m=16
